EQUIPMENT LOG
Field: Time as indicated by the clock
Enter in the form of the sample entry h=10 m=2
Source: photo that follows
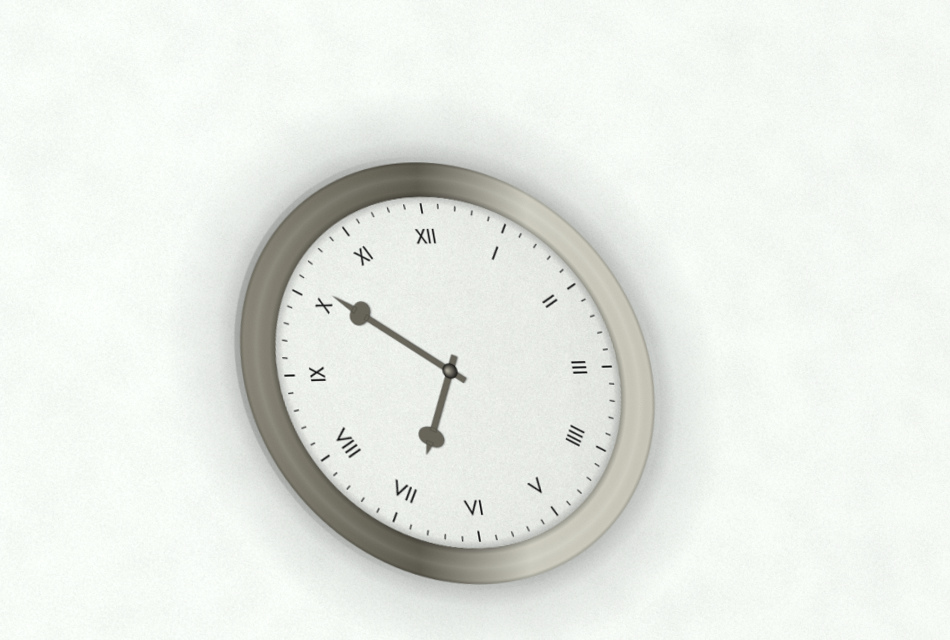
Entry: h=6 m=51
